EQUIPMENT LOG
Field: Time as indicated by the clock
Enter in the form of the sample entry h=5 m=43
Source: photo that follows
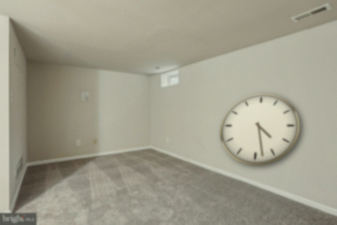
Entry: h=4 m=28
